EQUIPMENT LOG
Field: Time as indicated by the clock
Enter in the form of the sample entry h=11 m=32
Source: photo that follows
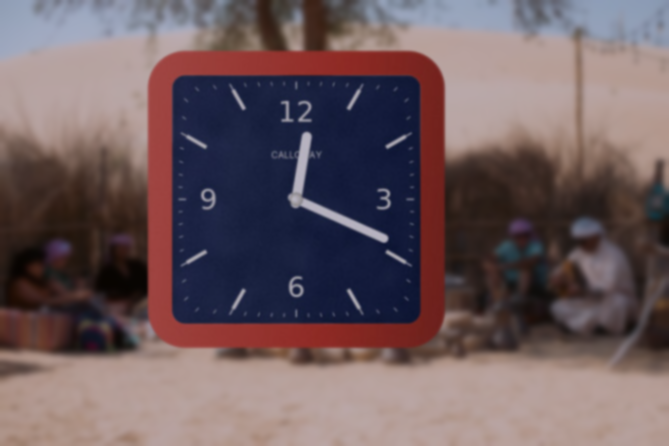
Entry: h=12 m=19
